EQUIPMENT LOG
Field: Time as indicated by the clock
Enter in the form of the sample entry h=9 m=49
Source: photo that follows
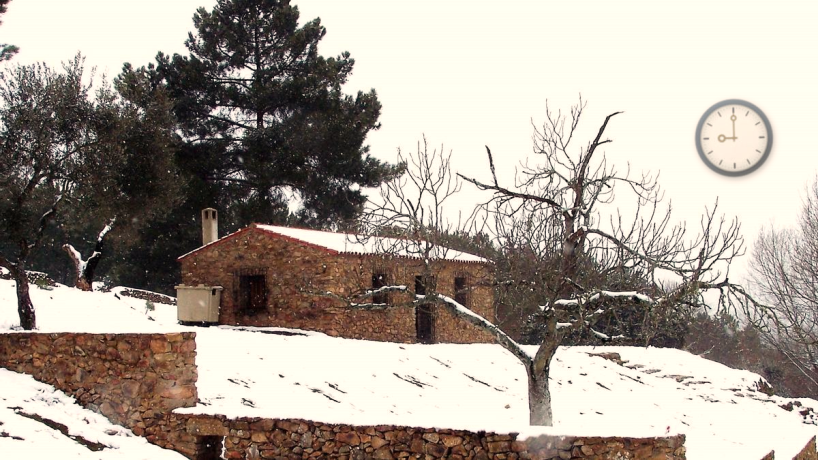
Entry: h=9 m=0
